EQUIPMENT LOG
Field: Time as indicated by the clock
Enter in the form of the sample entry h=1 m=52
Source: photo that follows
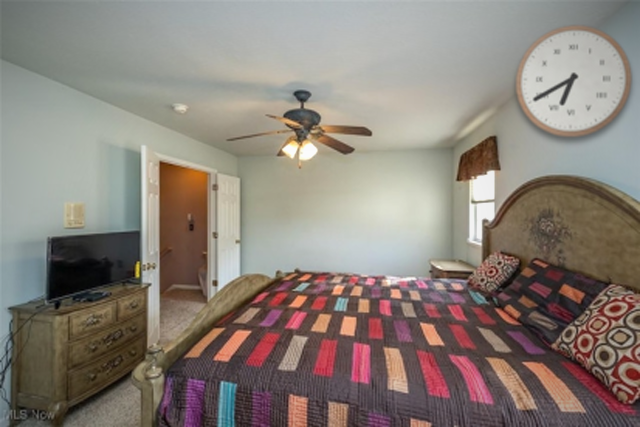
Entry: h=6 m=40
